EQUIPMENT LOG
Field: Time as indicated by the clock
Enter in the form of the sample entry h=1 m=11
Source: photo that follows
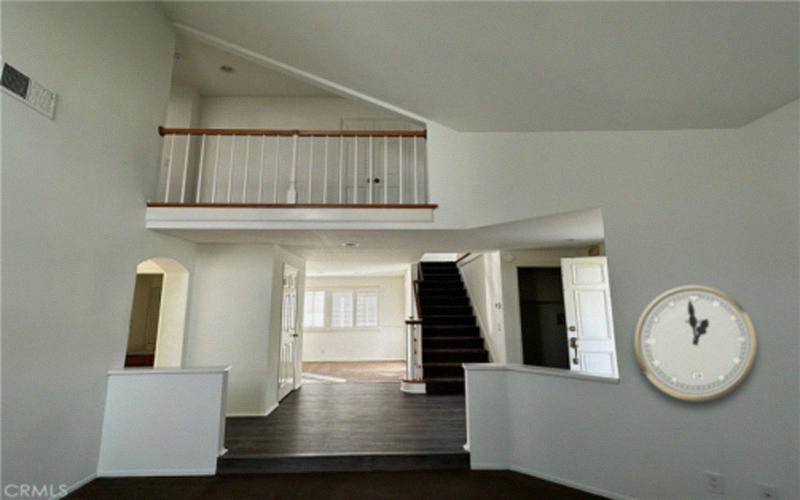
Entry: h=12 m=59
